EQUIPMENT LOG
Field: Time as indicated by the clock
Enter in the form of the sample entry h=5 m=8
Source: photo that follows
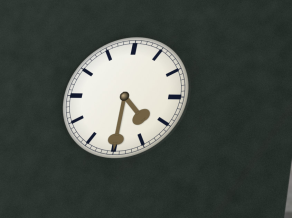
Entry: h=4 m=30
